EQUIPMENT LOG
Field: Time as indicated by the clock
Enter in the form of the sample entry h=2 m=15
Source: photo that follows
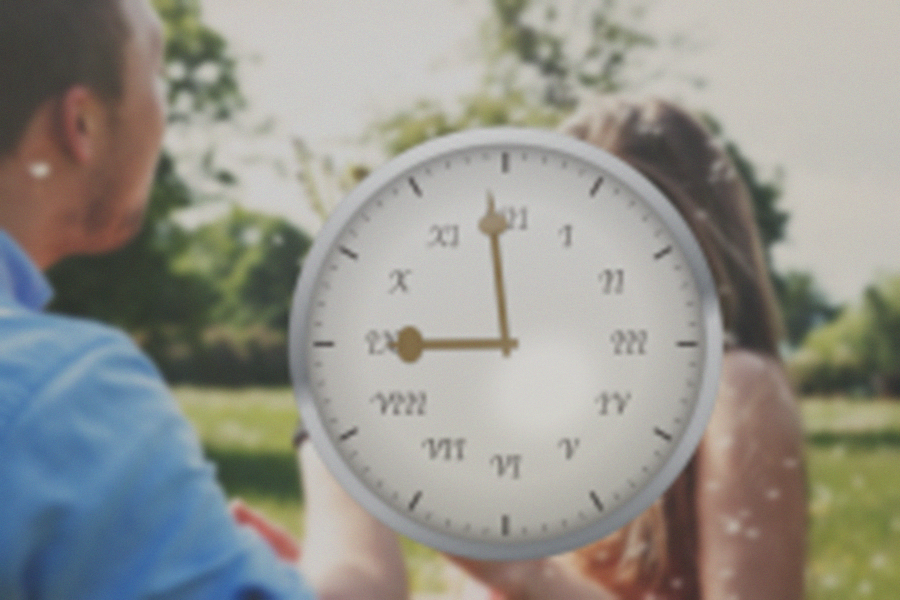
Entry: h=8 m=59
